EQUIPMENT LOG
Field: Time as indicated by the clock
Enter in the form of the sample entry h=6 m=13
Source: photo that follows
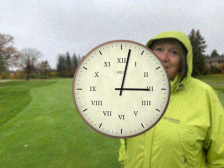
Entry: h=3 m=2
